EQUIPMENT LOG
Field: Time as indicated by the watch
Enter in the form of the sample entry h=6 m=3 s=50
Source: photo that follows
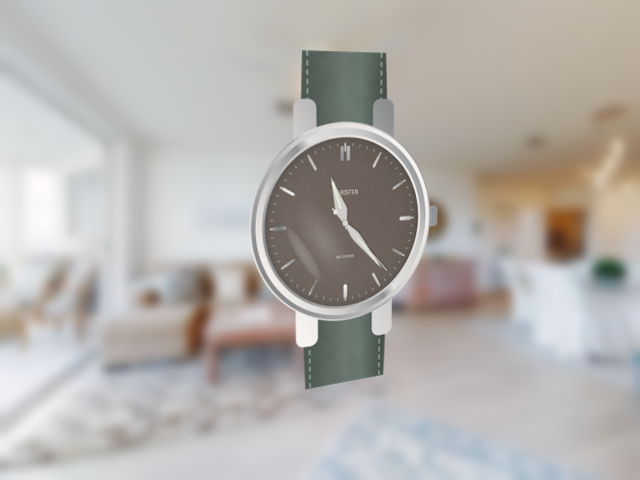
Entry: h=11 m=23 s=23
